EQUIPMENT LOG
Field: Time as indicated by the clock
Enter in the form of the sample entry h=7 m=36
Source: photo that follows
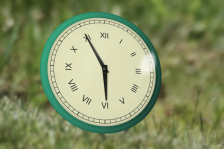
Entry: h=5 m=55
